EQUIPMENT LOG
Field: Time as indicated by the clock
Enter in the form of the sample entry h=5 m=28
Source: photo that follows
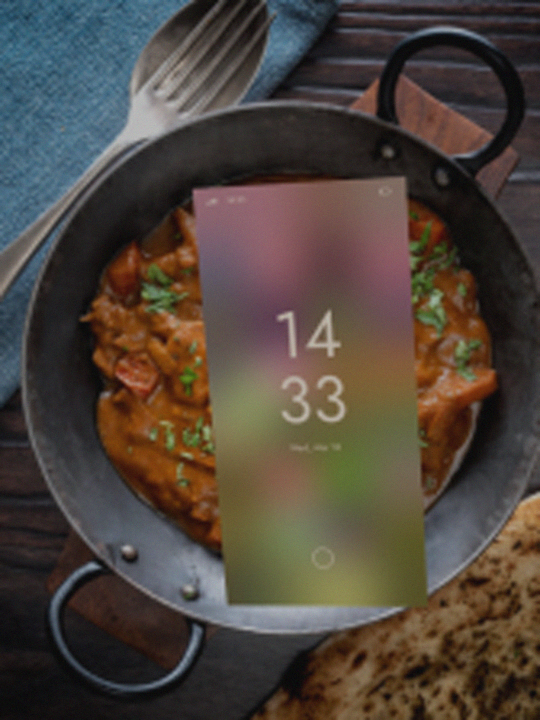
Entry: h=14 m=33
